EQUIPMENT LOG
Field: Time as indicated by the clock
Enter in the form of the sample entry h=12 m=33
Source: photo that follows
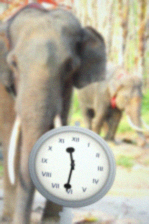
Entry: h=11 m=31
